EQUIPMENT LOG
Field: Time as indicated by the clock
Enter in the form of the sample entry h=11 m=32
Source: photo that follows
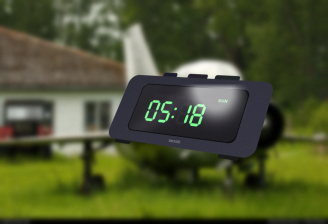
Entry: h=5 m=18
